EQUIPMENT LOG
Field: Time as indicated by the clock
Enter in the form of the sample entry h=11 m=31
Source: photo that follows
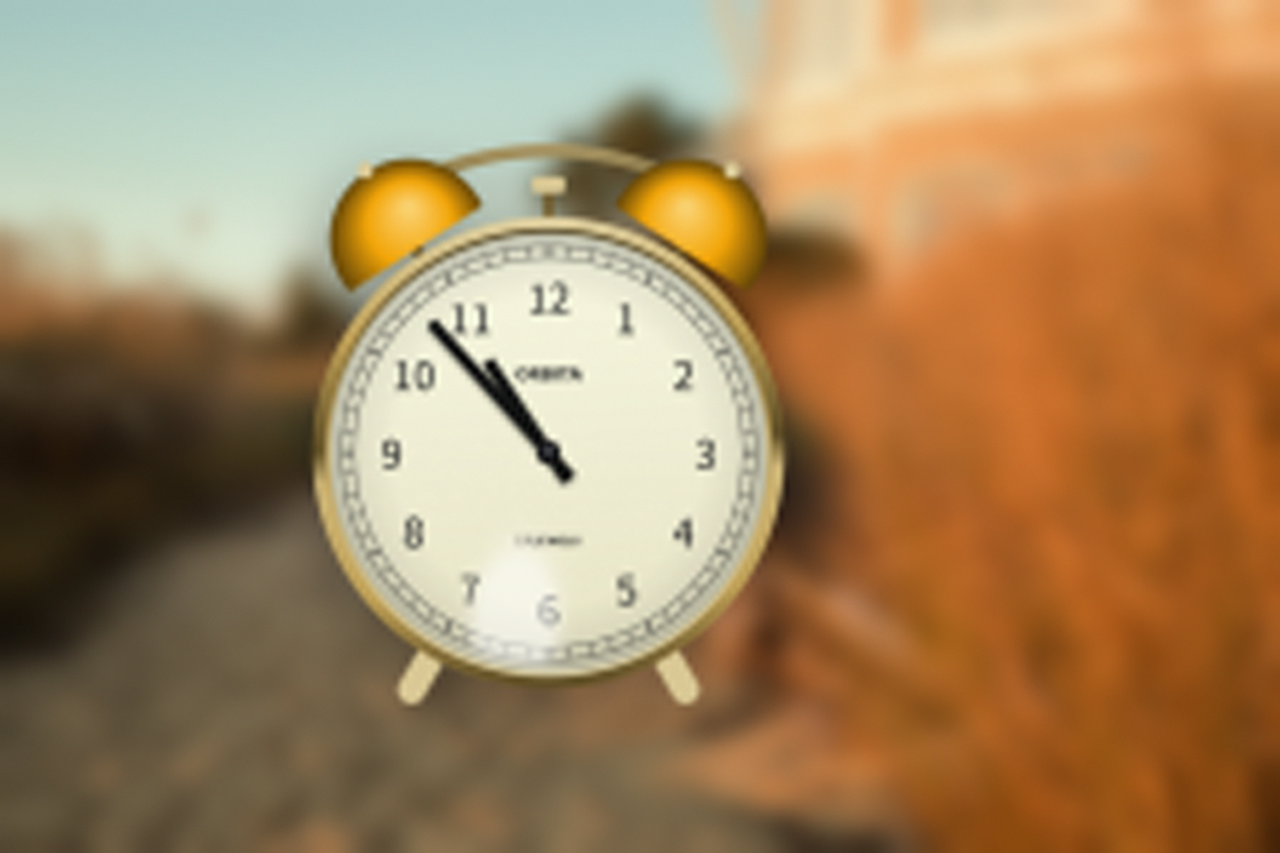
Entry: h=10 m=53
